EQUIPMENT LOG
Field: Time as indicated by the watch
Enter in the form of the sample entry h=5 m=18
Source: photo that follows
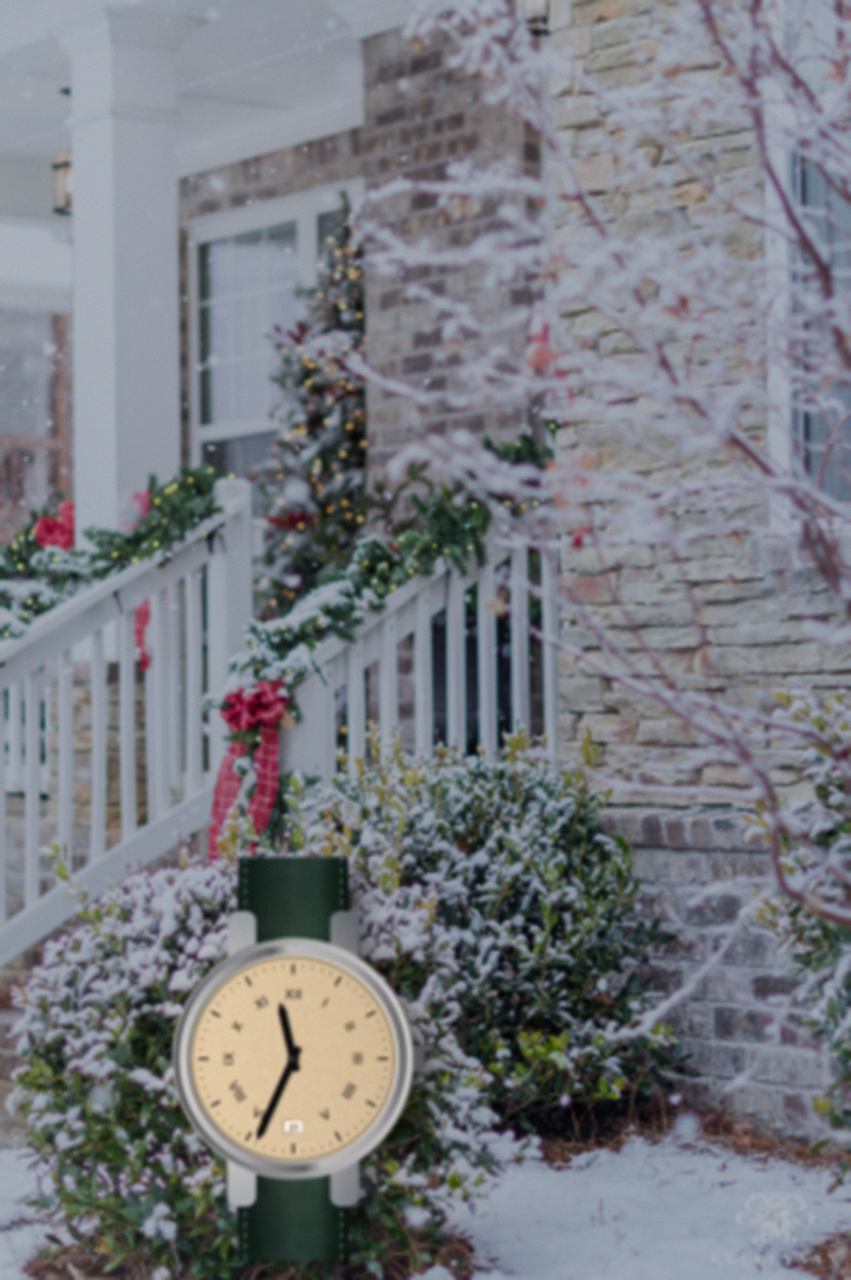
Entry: h=11 m=34
